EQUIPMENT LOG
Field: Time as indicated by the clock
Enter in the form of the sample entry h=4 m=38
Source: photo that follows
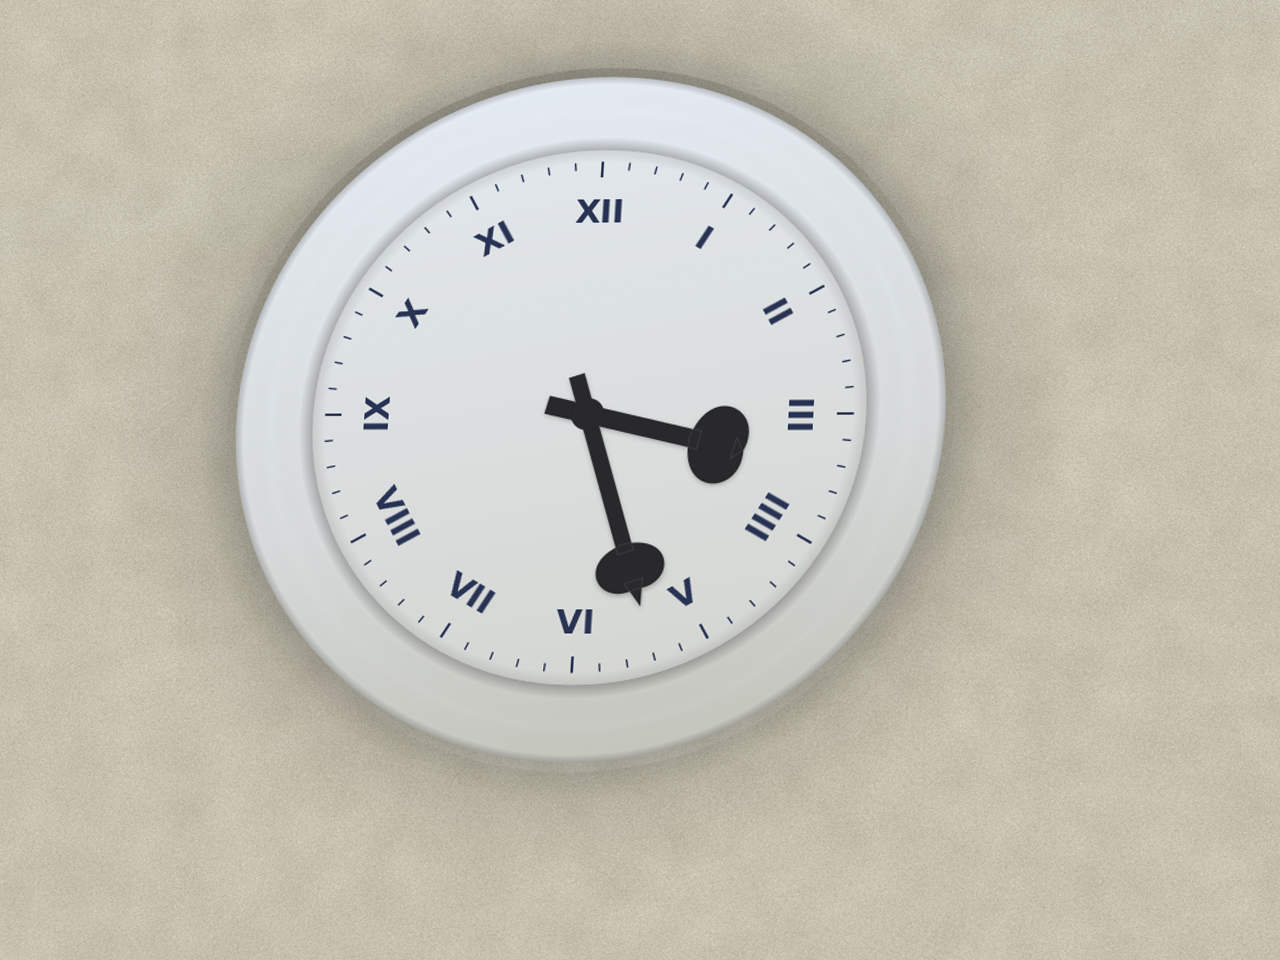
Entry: h=3 m=27
